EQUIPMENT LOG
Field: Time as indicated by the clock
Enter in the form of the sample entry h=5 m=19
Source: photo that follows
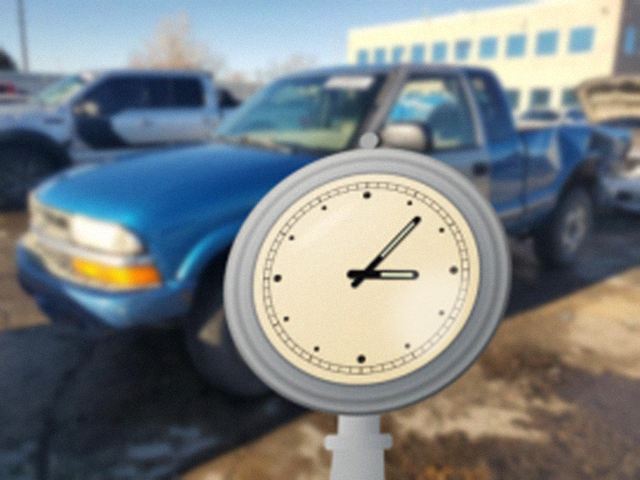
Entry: h=3 m=7
